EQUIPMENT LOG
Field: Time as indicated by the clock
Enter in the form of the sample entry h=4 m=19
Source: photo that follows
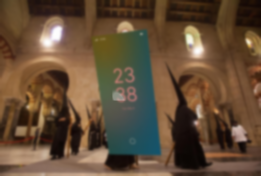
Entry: h=23 m=38
